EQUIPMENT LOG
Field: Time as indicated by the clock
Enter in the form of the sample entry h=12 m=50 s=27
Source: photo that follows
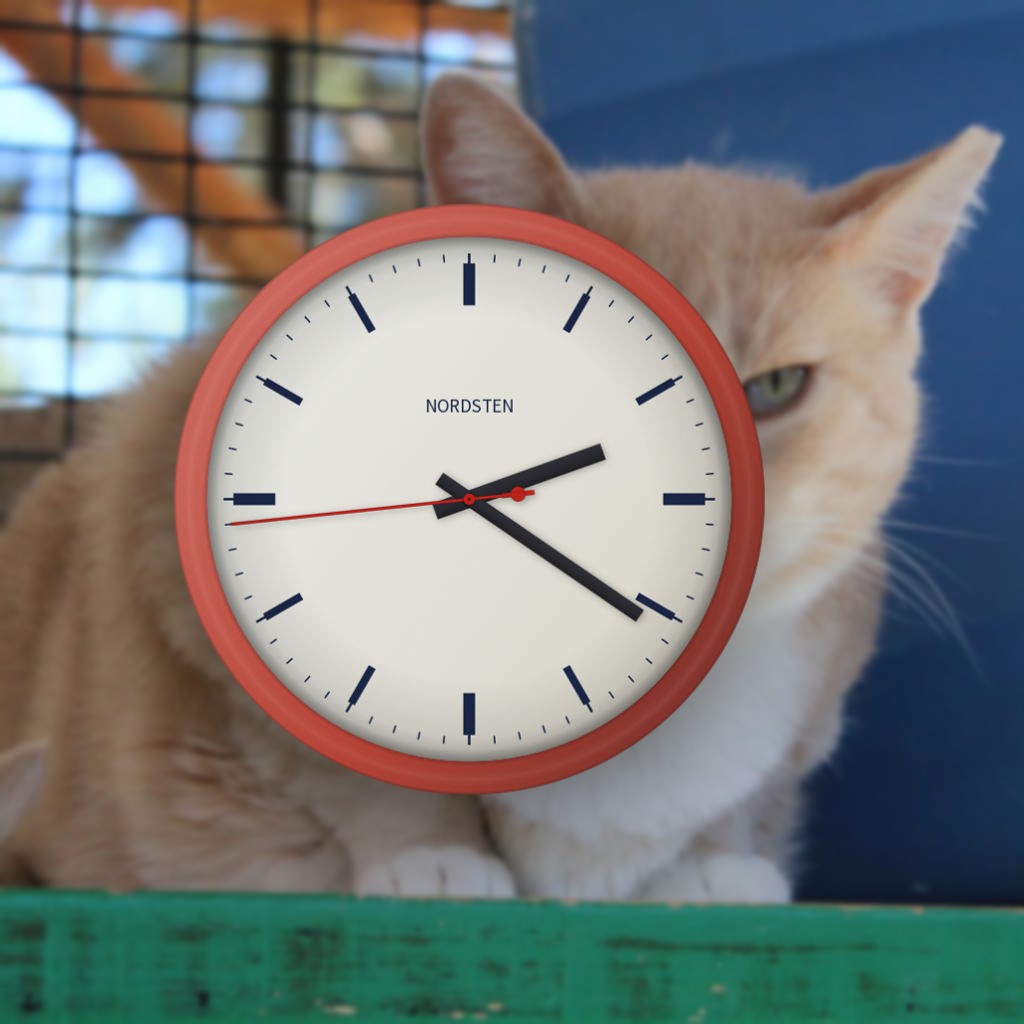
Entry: h=2 m=20 s=44
